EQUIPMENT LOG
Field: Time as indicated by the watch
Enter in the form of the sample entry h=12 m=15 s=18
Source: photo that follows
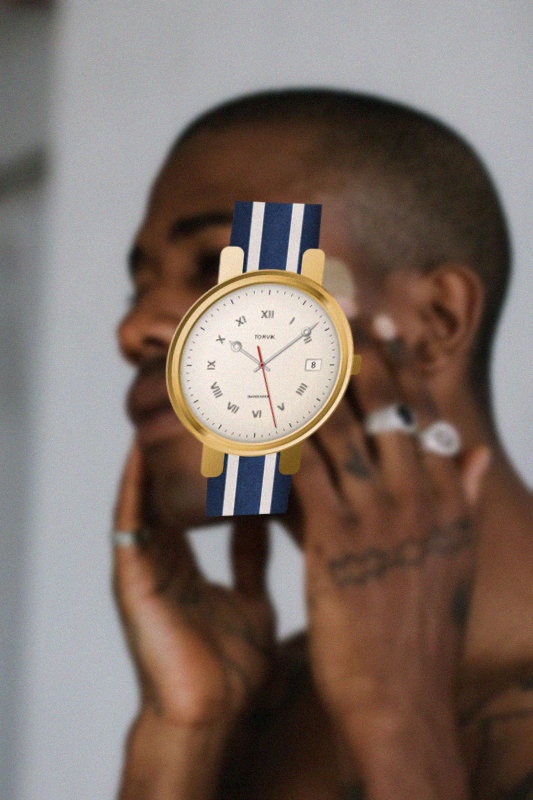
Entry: h=10 m=8 s=27
